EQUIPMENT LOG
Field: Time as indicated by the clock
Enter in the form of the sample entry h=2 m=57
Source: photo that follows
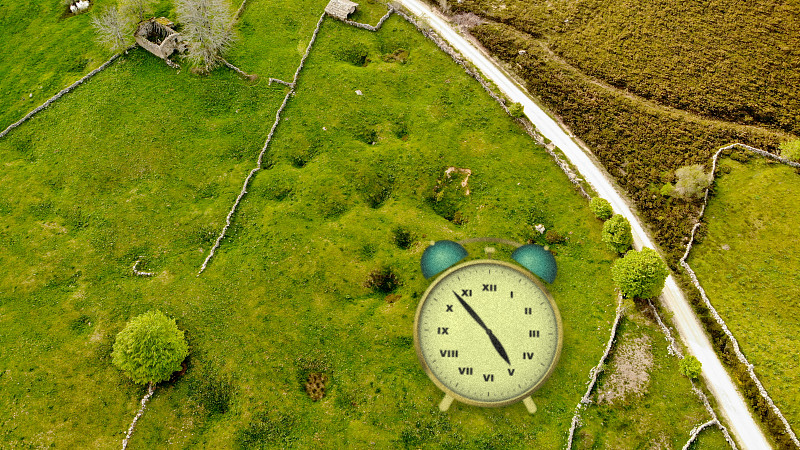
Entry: h=4 m=53
